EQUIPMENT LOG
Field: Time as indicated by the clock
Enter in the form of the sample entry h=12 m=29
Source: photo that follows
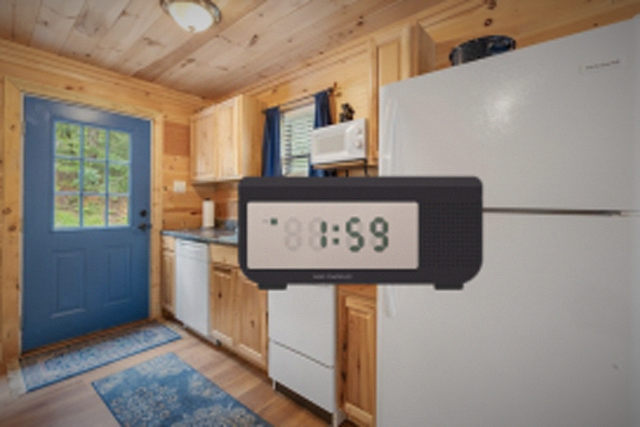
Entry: h=1 m=59
